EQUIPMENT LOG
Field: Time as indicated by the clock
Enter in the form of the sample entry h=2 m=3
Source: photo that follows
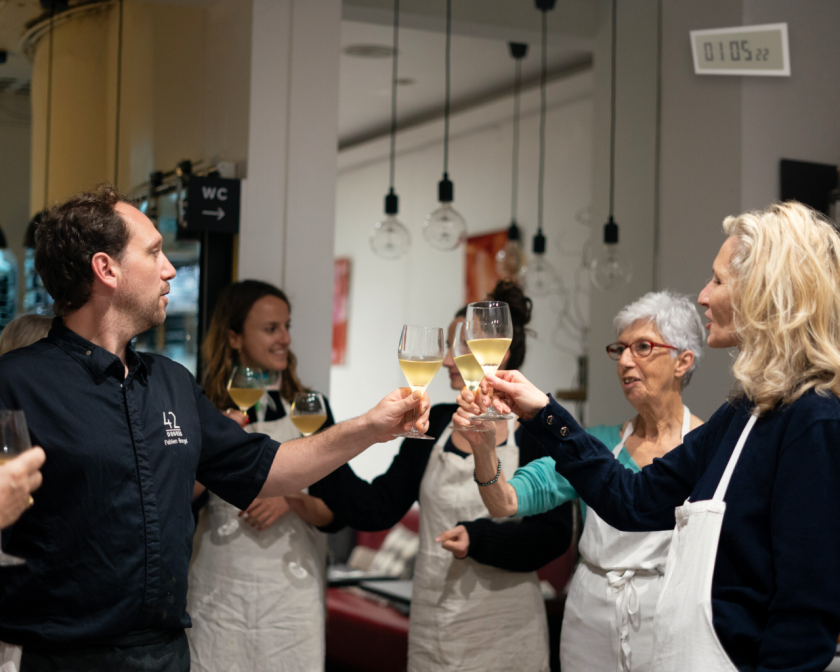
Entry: h=1 m=5
